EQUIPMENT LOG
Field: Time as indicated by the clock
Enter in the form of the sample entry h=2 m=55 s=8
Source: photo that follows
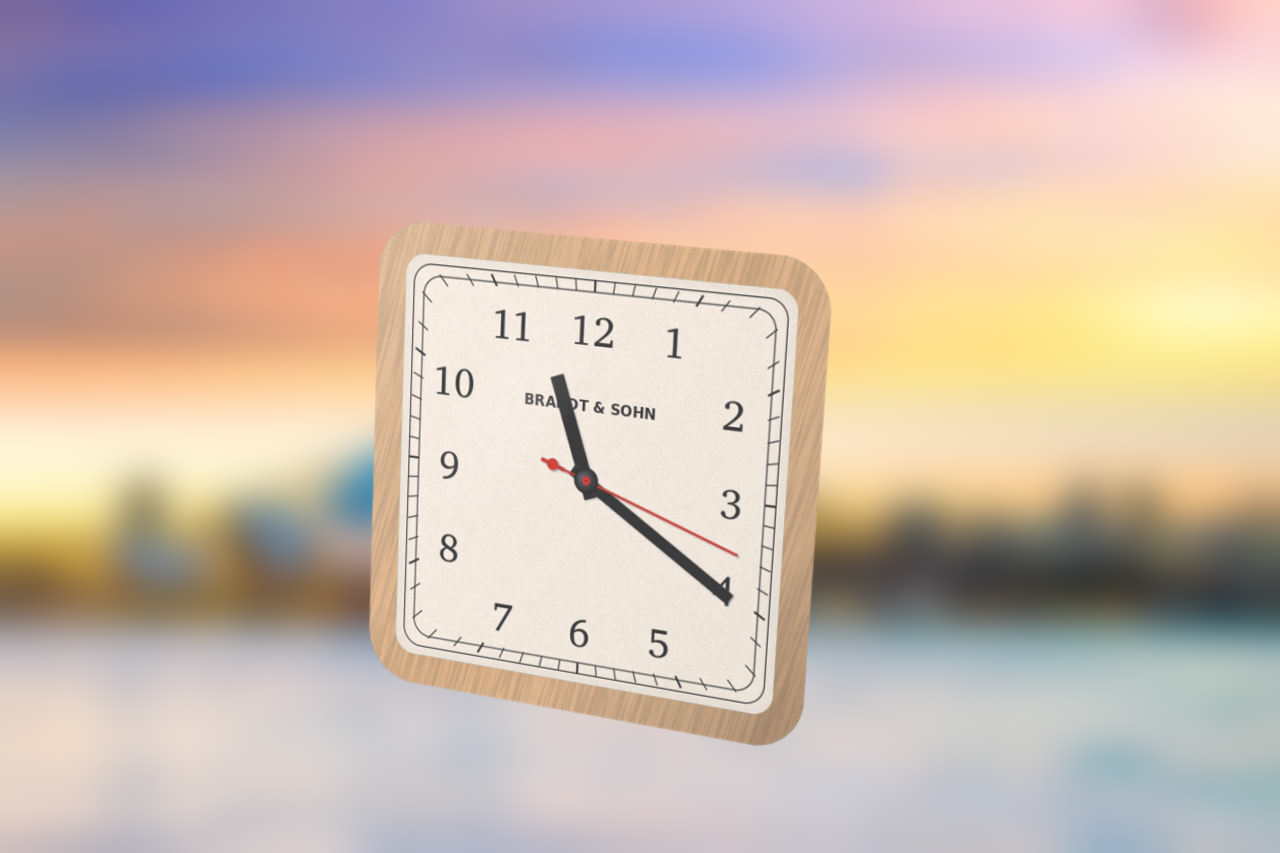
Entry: h=11 m=20 s=18
